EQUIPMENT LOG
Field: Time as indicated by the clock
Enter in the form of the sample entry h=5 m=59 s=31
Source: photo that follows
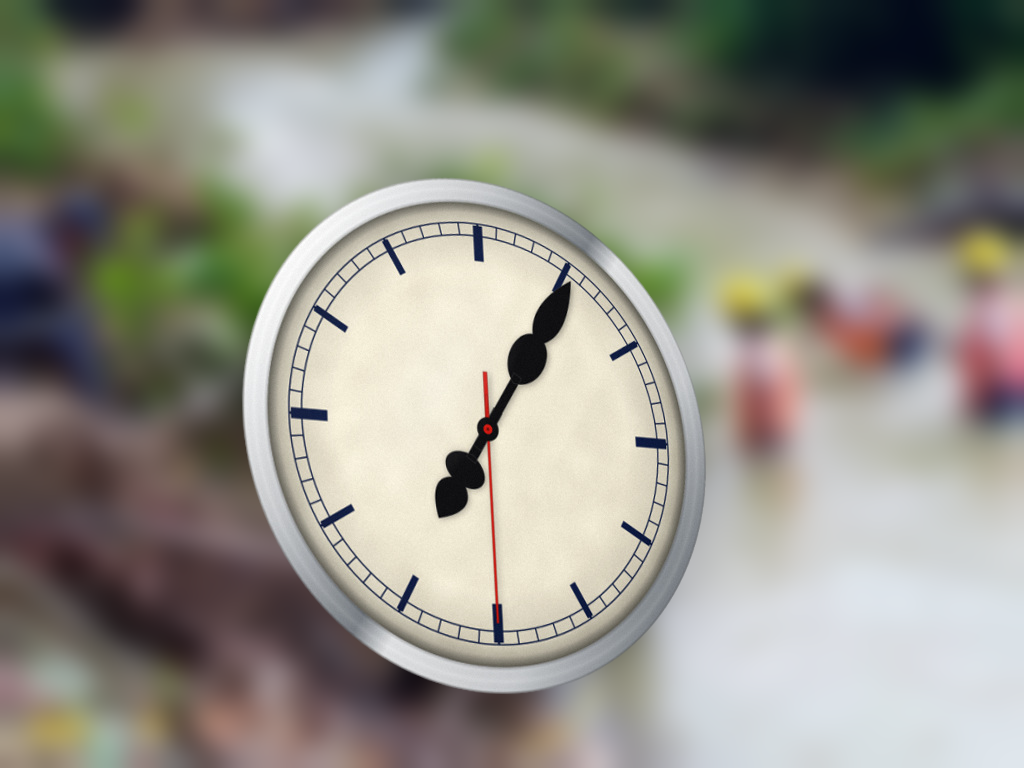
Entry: h=7 m=5 s=30
